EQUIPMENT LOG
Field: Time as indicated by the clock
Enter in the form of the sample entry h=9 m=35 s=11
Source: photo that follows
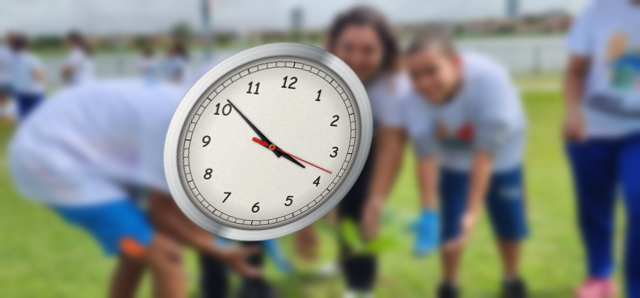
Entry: h=3 m=51 s=18
